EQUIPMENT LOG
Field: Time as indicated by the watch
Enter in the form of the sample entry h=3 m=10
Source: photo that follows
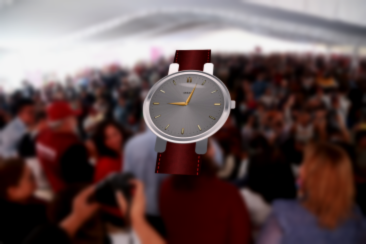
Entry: h=9 m=3
